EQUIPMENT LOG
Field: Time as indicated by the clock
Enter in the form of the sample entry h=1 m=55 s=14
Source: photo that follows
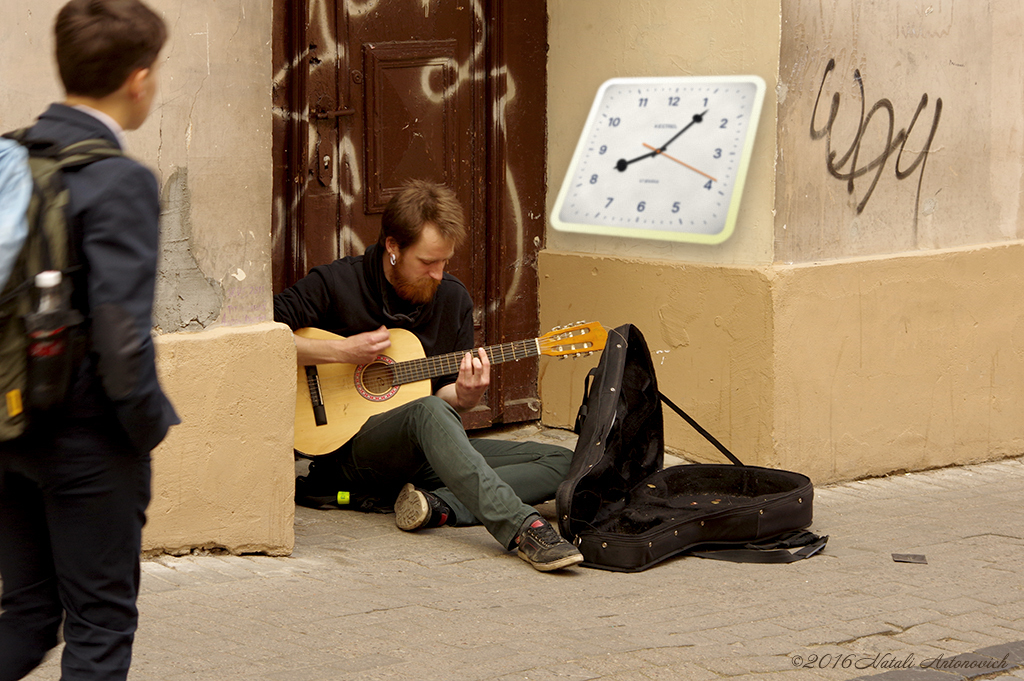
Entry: h=8 m=6 s=19
